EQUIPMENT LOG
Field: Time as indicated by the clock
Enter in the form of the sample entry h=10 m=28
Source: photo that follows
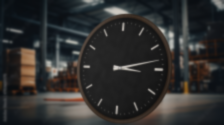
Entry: h=3 m=13
